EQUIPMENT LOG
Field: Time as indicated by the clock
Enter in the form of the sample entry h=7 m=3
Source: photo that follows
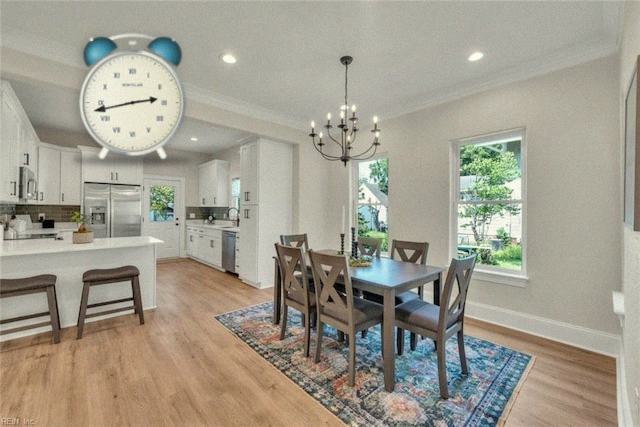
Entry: h=2 m=43
